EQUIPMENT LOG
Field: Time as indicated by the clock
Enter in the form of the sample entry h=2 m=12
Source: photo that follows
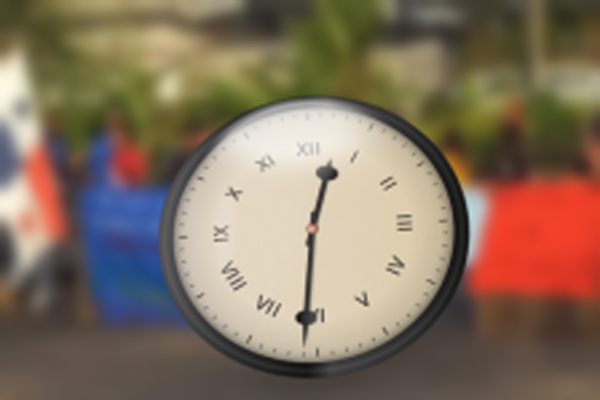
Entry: h=12 m=31
